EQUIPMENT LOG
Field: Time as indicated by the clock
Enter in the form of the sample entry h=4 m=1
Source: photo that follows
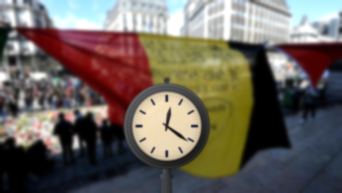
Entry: h=12 m=21
